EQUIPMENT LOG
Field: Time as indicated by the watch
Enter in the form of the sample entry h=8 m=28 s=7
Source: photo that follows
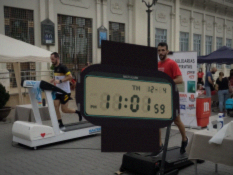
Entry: h=11 m=1 s=59
